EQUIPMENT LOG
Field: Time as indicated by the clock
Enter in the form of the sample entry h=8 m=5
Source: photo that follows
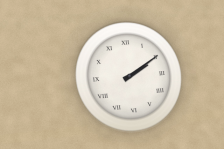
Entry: h=2 m=10
